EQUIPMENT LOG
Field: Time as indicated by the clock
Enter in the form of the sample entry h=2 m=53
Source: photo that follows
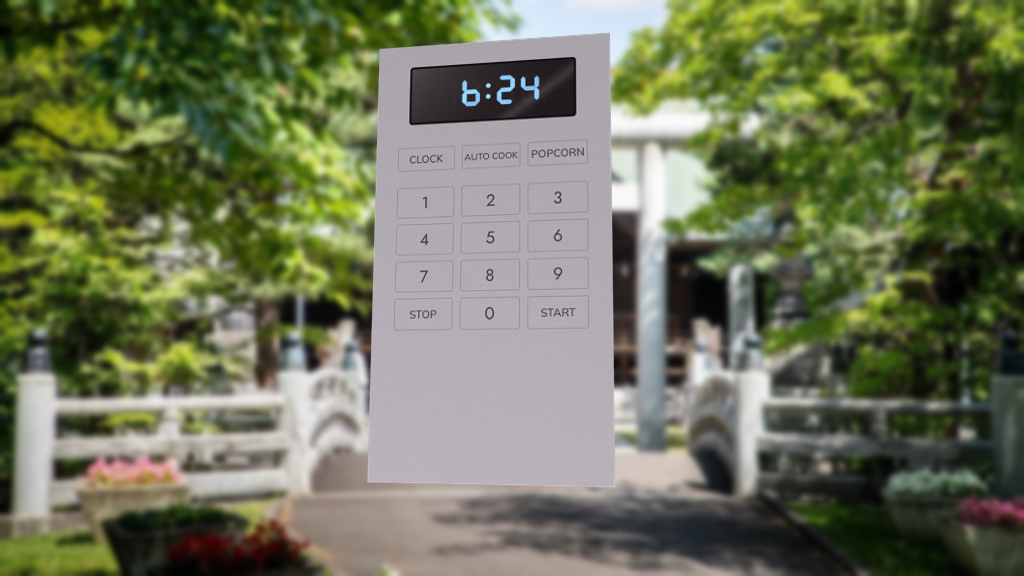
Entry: h=6 m=24
